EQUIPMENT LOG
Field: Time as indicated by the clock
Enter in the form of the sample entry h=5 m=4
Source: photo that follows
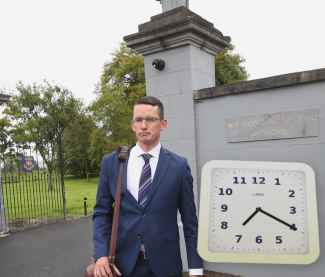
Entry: h=7 m=20
